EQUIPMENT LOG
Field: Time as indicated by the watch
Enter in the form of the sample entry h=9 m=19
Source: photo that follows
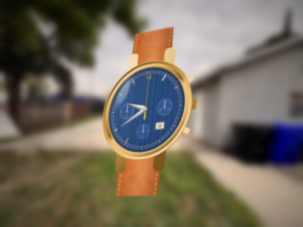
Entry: h=9 m=40
